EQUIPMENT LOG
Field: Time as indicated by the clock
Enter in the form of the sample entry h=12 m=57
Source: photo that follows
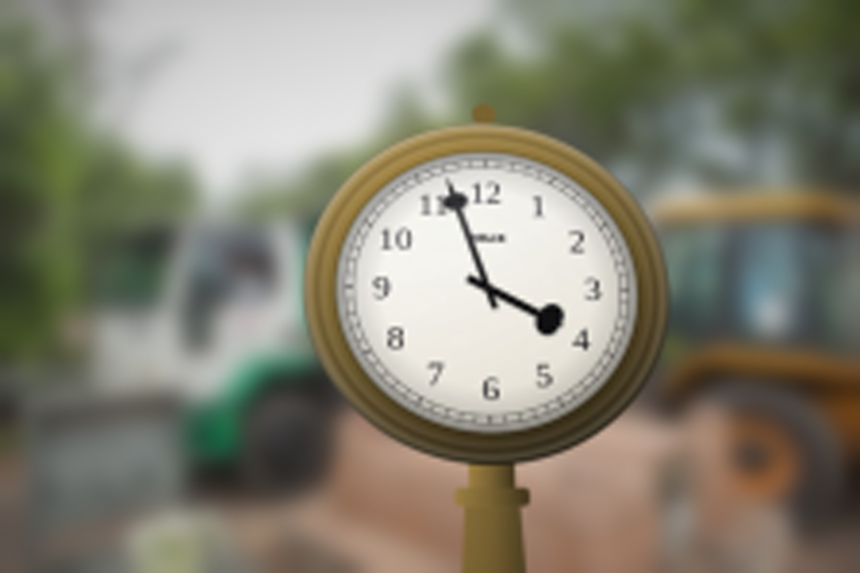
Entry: h=3 m=57
